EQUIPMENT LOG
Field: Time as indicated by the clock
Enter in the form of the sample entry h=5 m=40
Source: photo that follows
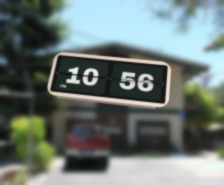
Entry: h=10 m=56
